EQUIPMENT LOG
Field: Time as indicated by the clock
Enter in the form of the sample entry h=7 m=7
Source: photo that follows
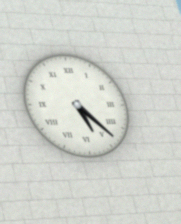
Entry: h=5 m=23
